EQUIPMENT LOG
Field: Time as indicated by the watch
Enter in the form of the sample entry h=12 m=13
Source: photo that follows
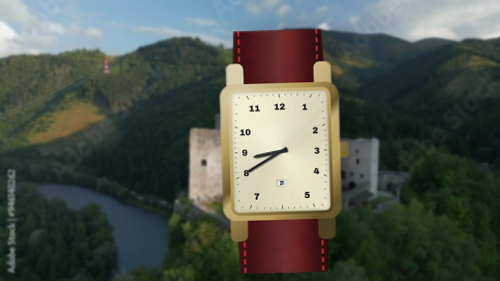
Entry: h=8 m=40
